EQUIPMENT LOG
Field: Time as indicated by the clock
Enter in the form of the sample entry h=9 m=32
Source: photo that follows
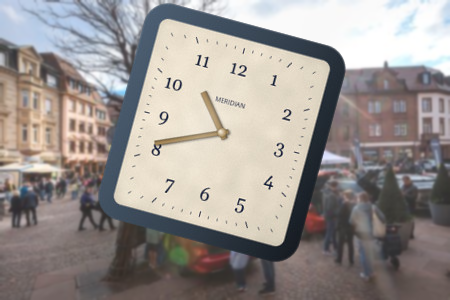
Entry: h=10 m=41
